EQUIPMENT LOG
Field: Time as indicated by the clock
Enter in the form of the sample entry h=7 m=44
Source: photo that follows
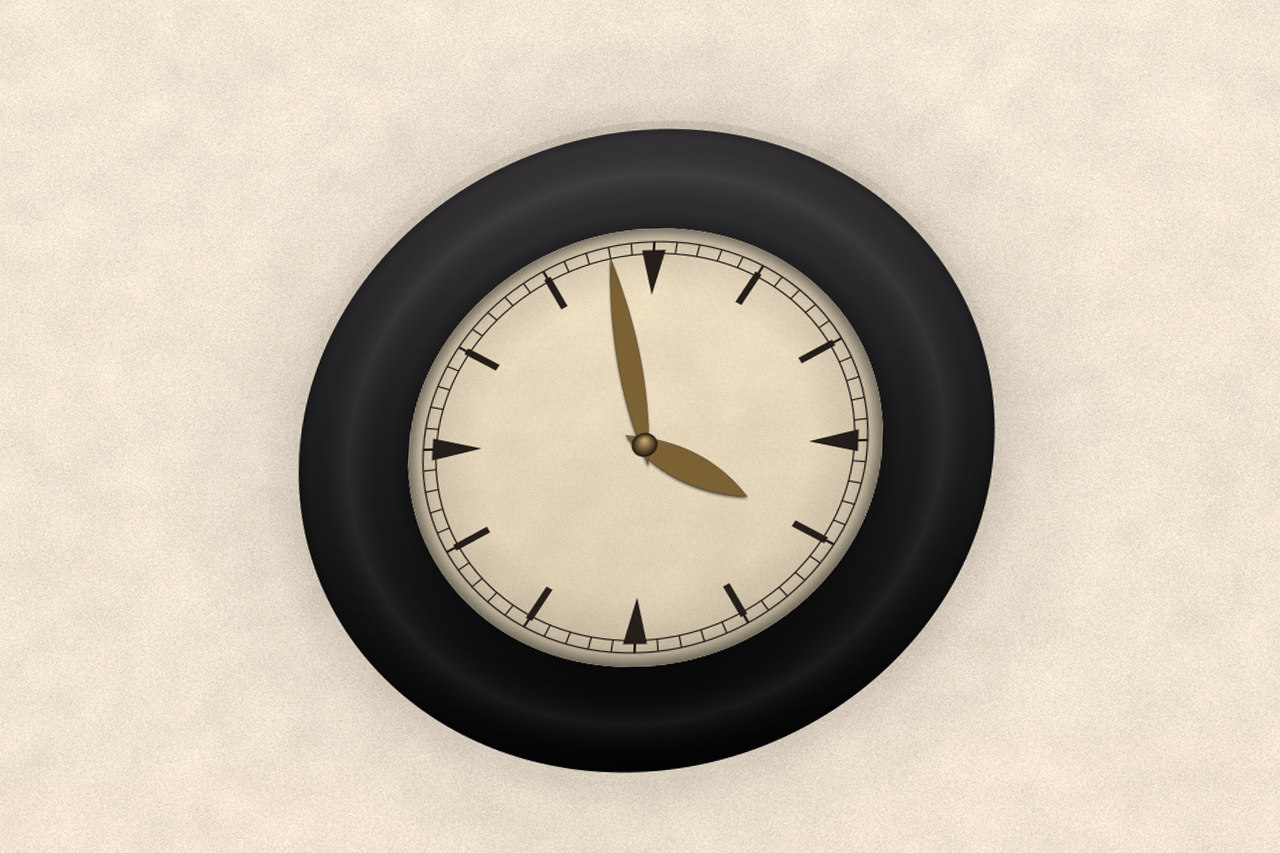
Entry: h=3 m=58
